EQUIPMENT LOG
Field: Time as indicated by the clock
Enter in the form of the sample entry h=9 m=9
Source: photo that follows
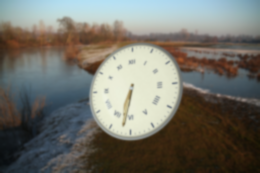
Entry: h=6 m=32
